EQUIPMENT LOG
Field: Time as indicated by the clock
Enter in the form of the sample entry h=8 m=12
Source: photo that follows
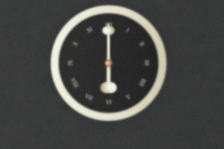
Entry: h=6 m=0
